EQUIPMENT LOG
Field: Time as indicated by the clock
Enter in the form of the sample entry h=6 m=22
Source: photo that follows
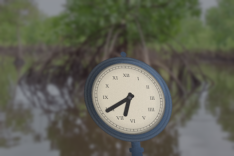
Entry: h=6 m=40
